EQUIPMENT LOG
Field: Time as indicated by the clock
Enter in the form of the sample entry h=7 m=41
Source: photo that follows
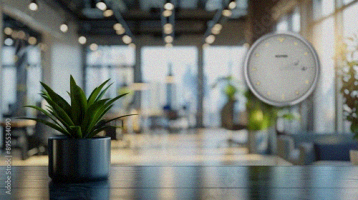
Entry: h=2 m=15
